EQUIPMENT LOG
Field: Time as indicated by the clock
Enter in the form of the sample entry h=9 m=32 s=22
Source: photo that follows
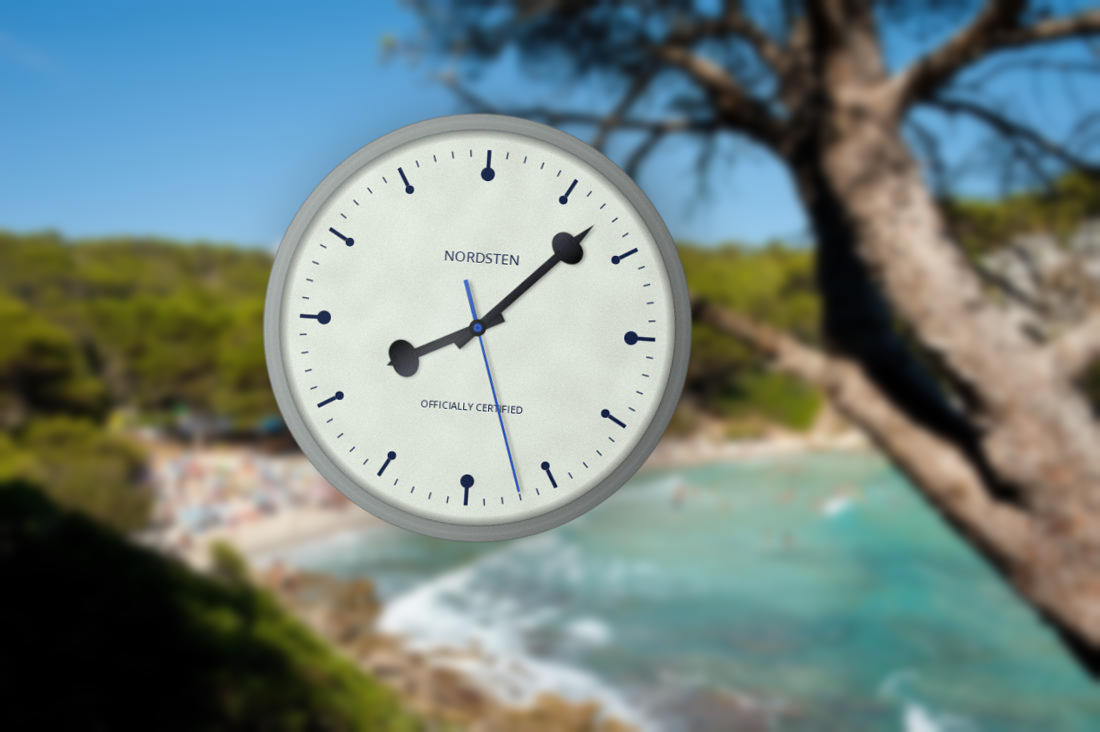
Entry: h=8 m=7 s=27
